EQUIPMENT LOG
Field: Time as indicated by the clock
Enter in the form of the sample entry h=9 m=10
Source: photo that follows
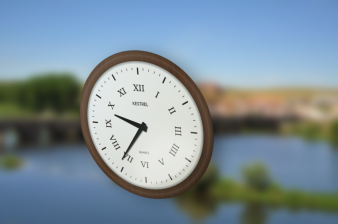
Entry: h=9 m=36
